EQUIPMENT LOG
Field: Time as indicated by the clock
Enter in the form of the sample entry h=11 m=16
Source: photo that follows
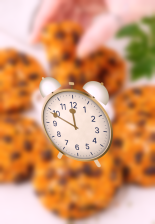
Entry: h=11 m=49
